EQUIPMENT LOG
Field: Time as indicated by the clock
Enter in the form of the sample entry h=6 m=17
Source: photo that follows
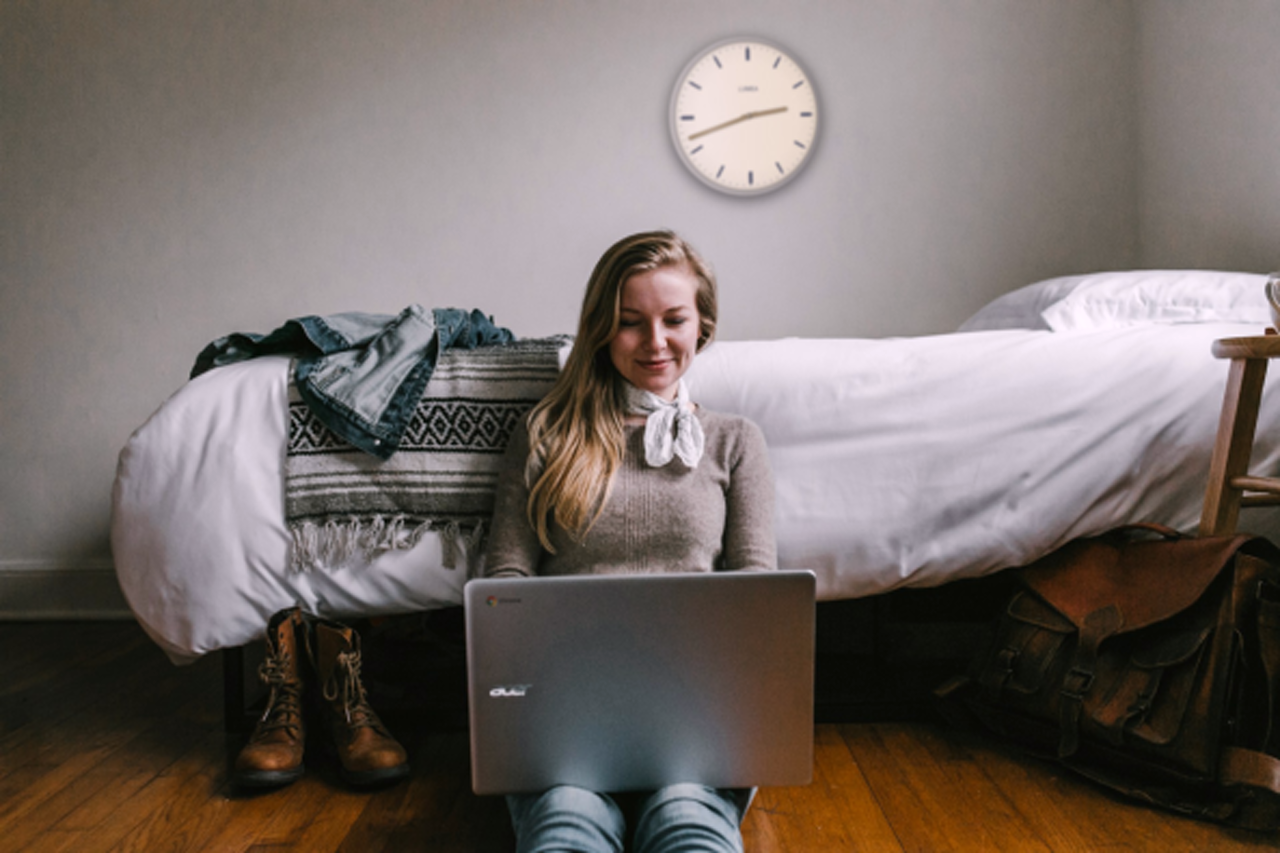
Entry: h=2 m=42
